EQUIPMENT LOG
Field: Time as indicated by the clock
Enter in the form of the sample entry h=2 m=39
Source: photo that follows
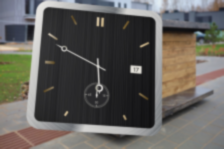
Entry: h=5 m=49
